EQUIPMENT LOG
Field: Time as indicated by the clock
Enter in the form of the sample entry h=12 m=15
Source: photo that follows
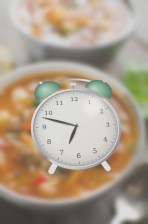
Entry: h=6 m=48
